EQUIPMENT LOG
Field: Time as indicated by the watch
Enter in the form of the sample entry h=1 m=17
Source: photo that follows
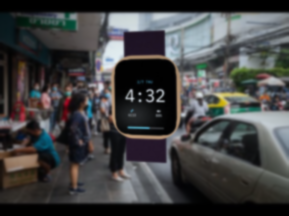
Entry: h=4 m=32
